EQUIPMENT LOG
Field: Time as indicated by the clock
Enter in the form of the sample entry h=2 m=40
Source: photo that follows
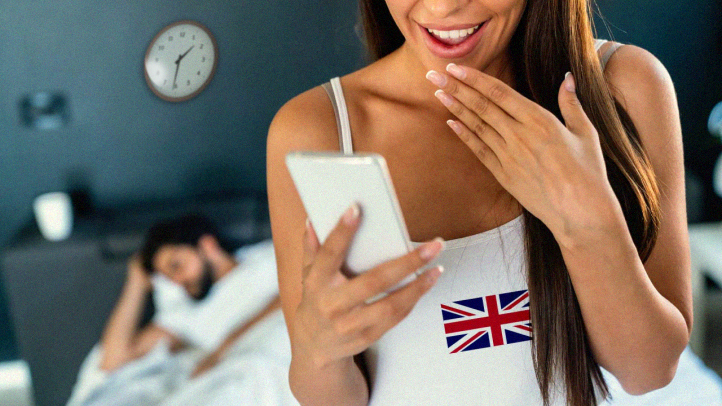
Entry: h=1 m=31
